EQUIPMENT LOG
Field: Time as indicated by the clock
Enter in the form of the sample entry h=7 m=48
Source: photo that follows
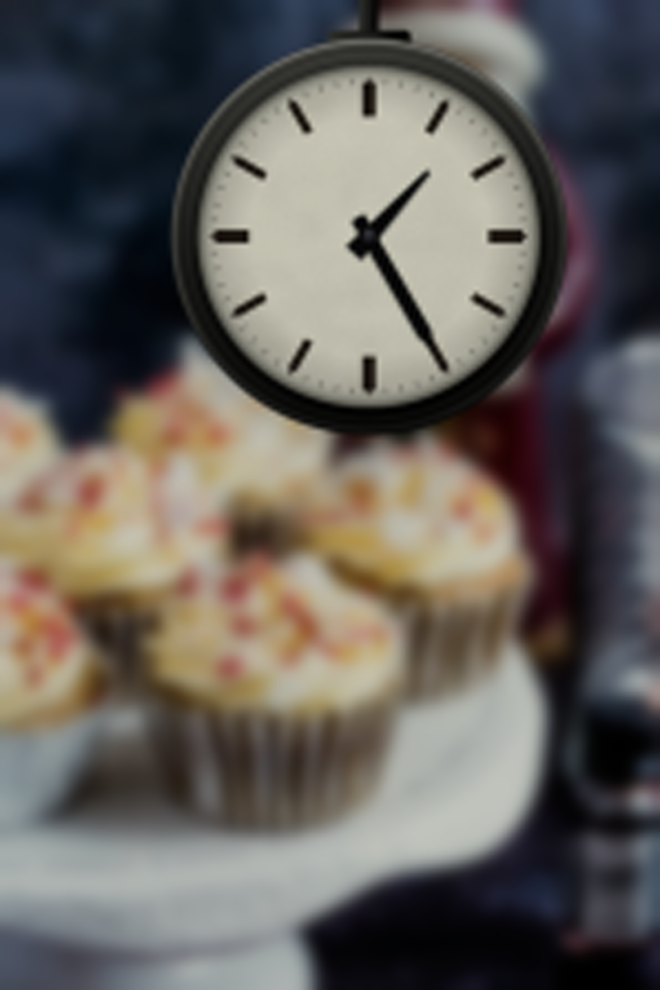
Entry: h=1 m=25
